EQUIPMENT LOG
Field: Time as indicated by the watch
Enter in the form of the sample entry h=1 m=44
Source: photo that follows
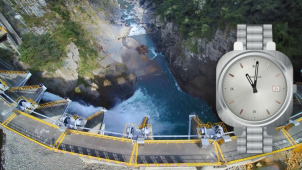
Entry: h=11 m=1
